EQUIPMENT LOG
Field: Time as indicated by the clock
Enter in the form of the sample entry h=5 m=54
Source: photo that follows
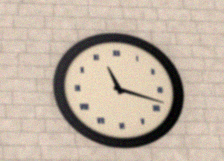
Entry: h=11 m=18
